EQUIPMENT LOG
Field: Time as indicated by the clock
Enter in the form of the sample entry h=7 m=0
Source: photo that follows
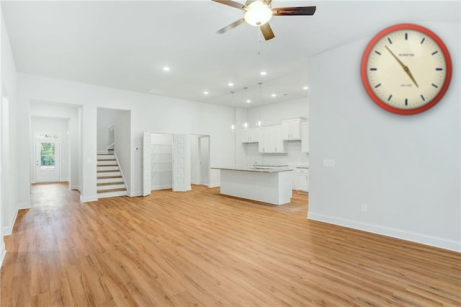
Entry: h=4 m=53
